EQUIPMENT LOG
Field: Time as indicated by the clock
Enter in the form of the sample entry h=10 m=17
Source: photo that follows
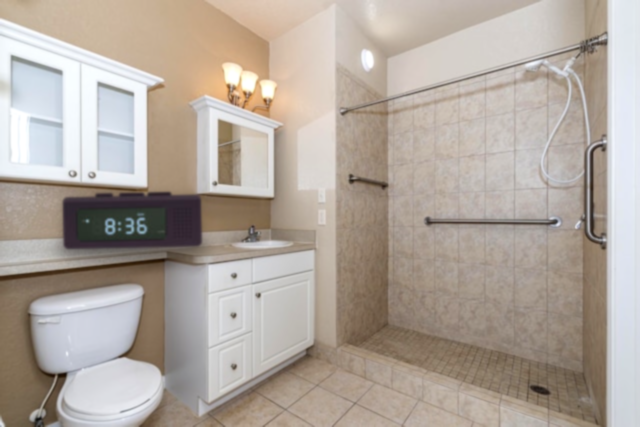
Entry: h=8 m=36
